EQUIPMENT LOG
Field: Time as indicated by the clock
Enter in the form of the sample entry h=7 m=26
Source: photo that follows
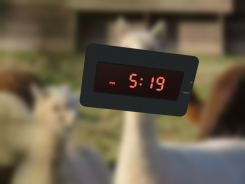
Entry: h=5 m=19
